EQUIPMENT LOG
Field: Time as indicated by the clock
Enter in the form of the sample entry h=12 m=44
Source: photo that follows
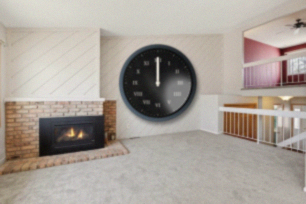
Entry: h=12 m=0
